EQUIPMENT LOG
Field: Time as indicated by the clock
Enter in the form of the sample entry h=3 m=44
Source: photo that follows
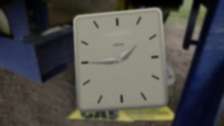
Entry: h=1 m=45
